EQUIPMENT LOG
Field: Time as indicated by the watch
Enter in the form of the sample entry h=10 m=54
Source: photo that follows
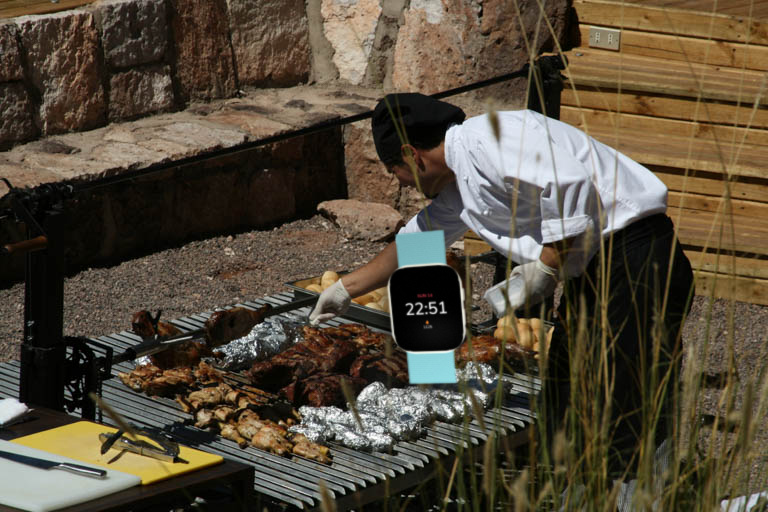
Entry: h=22 m=51
